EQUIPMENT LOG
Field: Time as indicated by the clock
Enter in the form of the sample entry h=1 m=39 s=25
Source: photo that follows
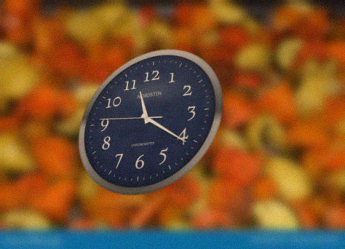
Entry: h=11 m=20 s=46
